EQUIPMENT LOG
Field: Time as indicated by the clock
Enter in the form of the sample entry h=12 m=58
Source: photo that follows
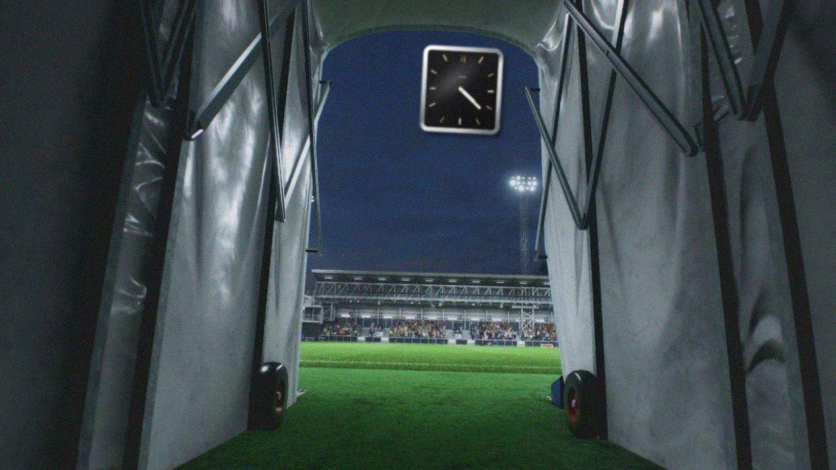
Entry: h=4 m=22
